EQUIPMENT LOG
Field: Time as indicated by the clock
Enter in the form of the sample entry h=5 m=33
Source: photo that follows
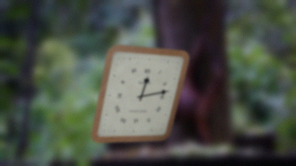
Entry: h=12 m=13
